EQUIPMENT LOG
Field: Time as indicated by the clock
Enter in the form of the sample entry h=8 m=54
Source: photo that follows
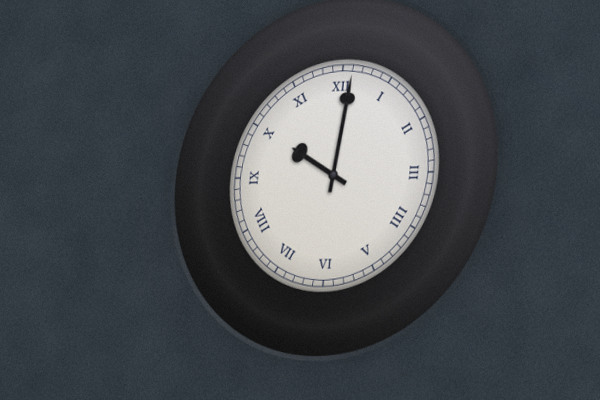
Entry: h=10 m=1
